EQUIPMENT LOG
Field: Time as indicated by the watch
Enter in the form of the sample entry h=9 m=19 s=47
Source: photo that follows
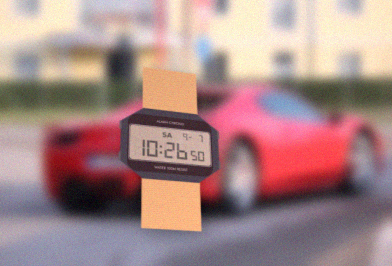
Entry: h=10 m=26 s=50
